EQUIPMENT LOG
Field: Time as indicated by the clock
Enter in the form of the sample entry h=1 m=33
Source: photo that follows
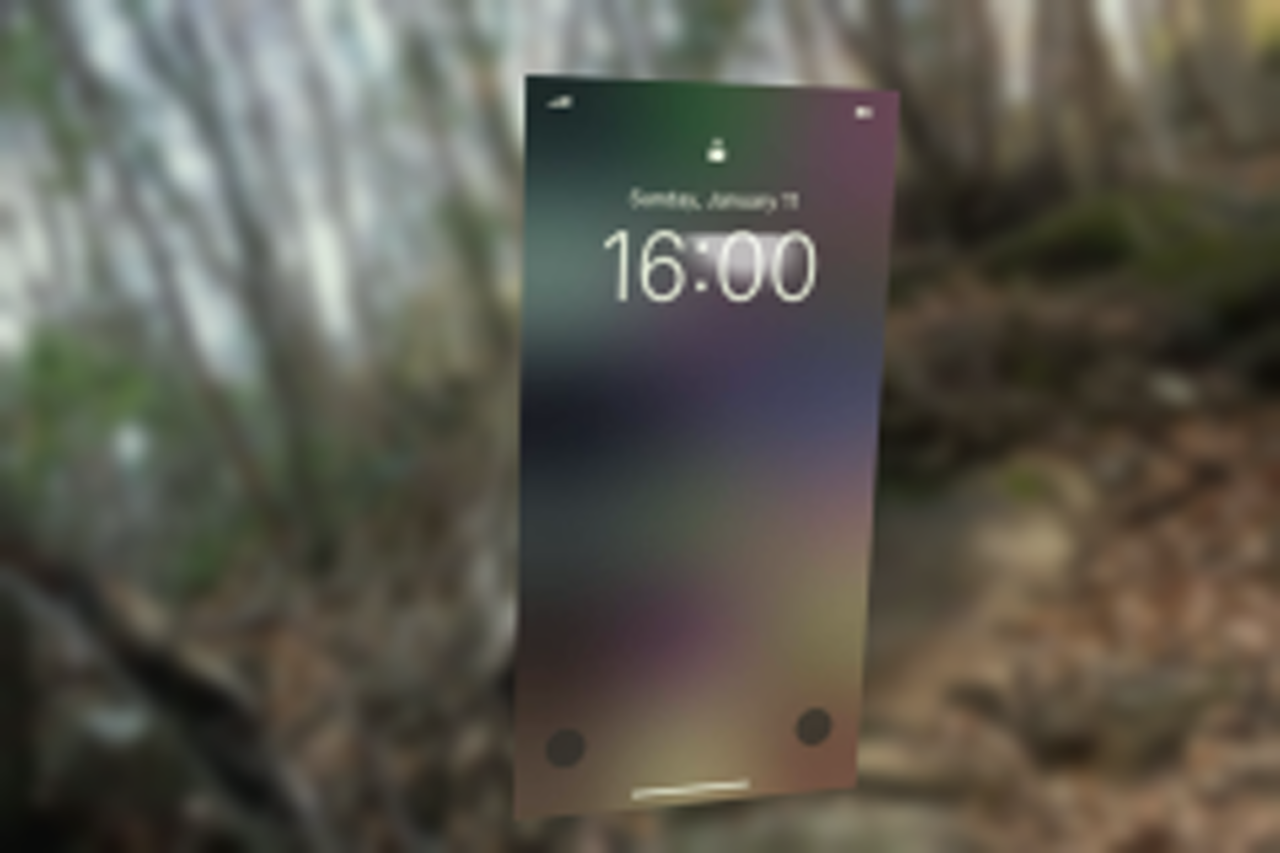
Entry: h=16 m=0
